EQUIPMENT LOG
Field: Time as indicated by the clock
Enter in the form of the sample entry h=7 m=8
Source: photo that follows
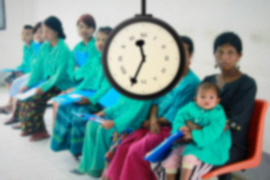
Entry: h=11 m=34
